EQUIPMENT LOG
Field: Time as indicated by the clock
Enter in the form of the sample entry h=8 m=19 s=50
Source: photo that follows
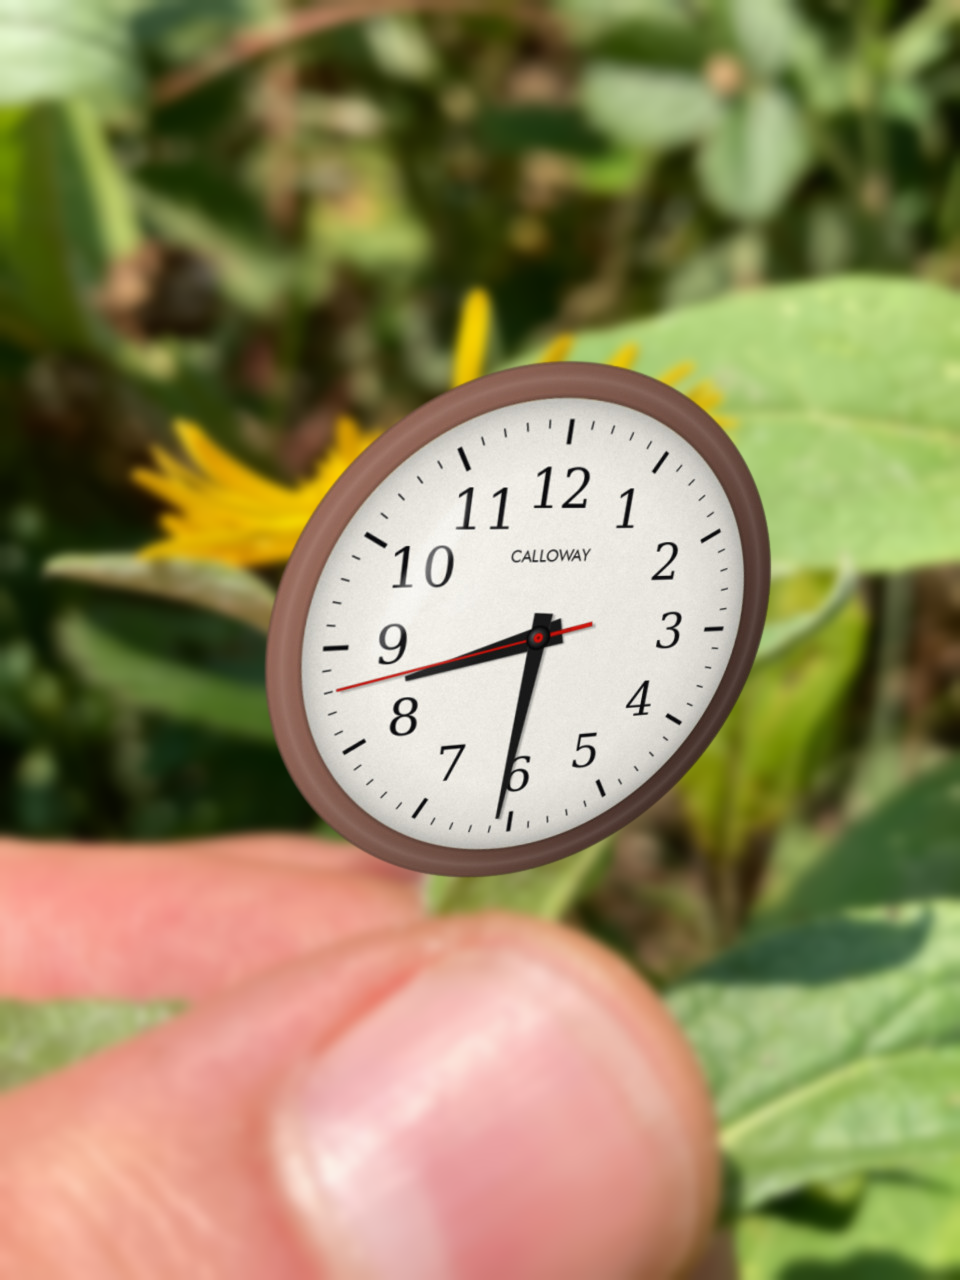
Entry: h=8 m=30 s=43
